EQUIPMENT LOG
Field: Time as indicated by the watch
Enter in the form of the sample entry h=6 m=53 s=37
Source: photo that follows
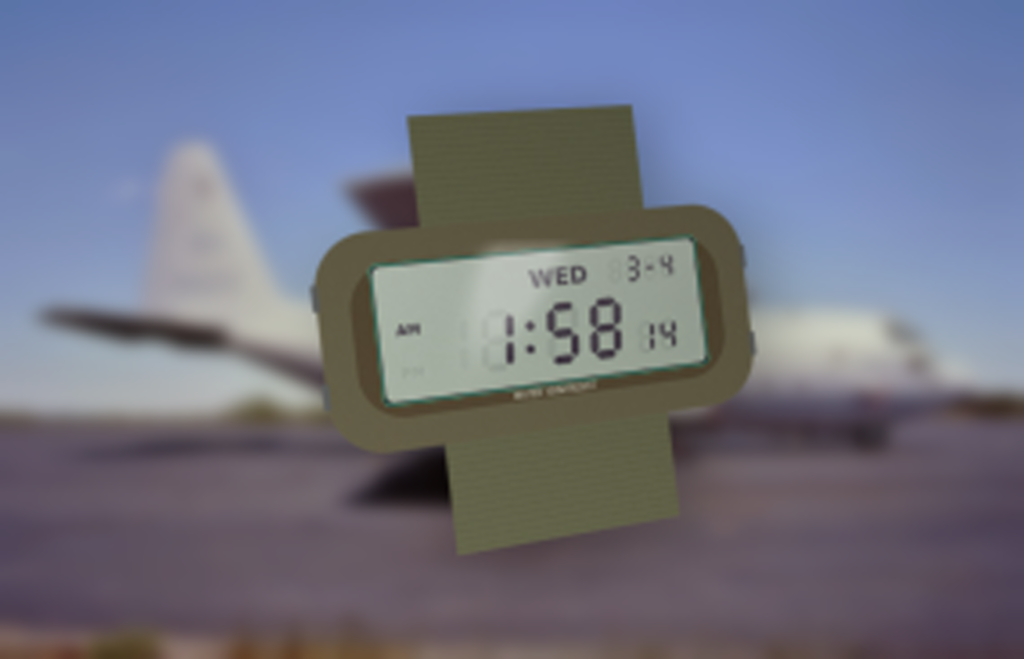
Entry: h=1 m=58 s=14
